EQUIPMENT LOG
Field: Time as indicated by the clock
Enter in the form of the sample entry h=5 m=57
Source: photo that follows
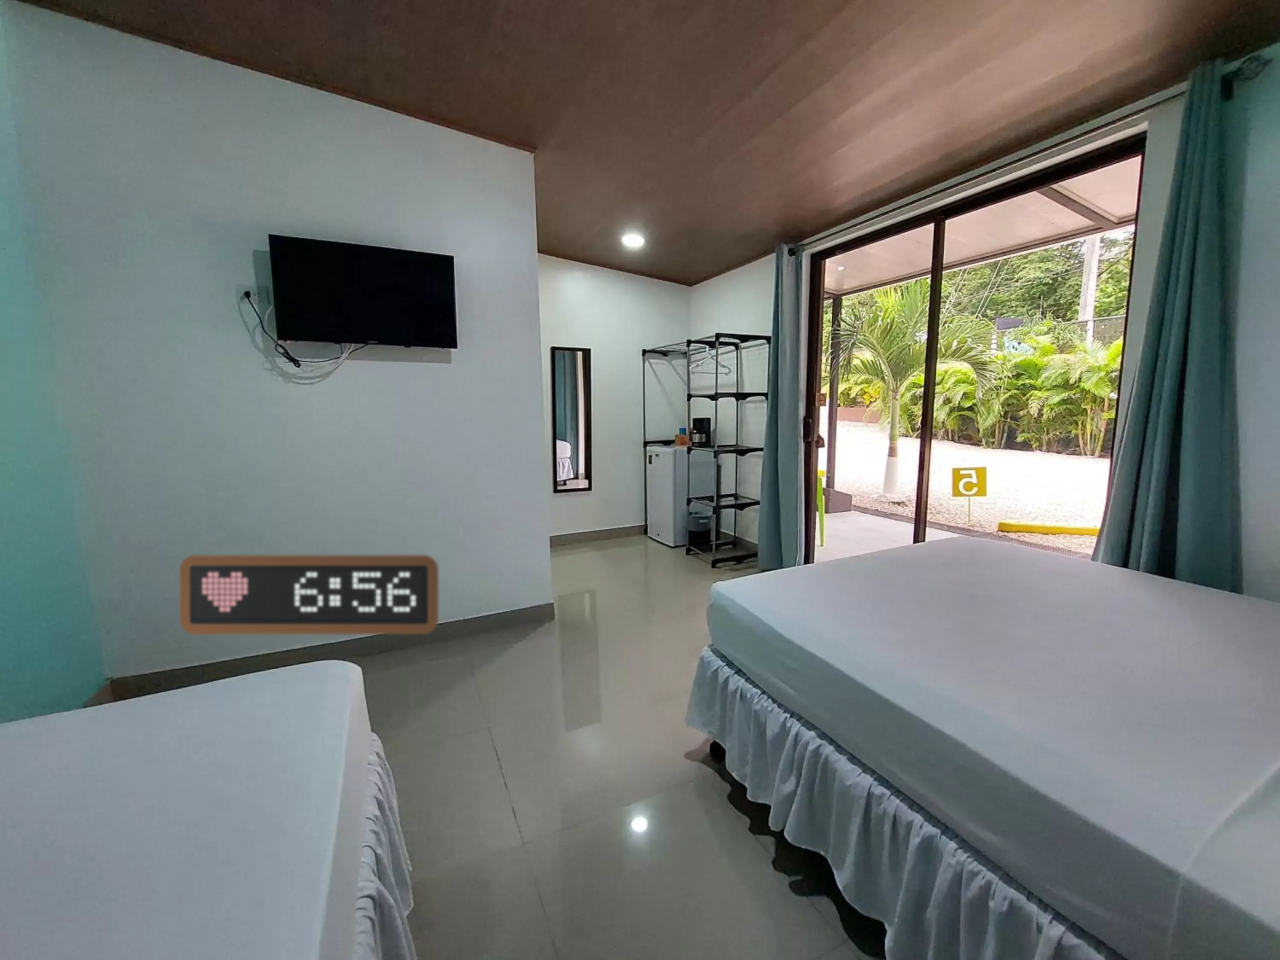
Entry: h=6 m=56
